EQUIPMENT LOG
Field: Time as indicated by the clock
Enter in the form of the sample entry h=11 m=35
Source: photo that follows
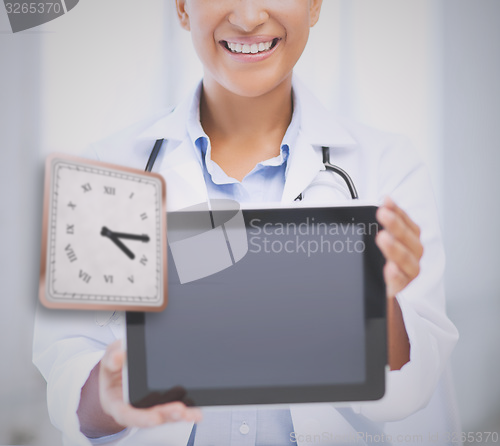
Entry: h=4 m=15
